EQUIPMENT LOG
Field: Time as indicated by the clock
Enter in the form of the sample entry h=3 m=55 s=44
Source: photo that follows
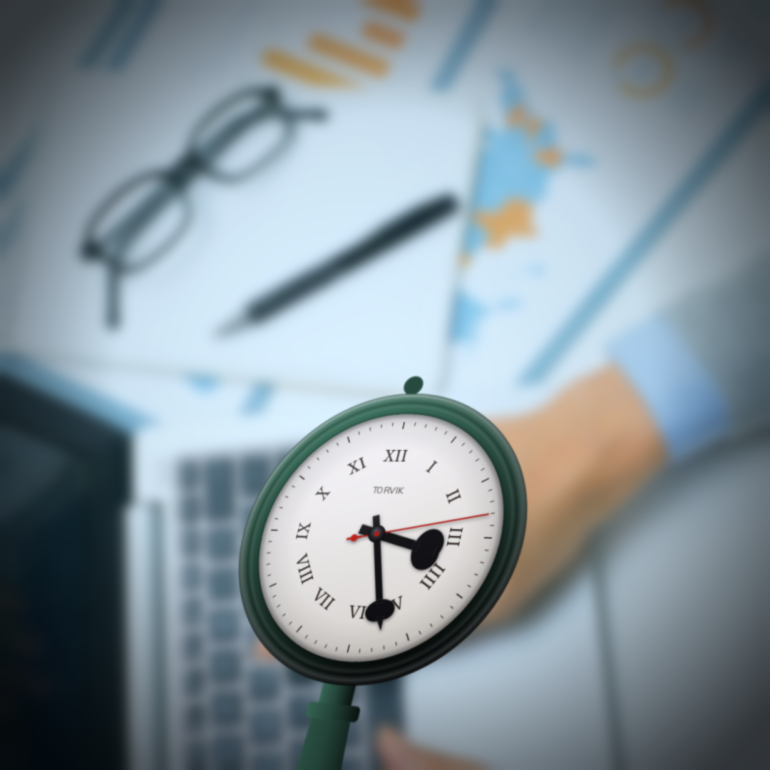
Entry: h=3 m=27 s=13
